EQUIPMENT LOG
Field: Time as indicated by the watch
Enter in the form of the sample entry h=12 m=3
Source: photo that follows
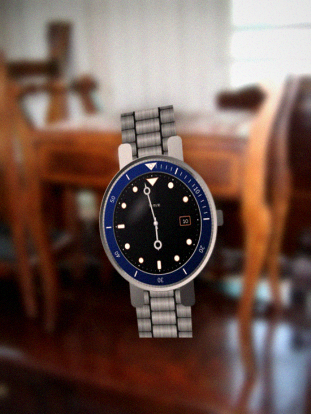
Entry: h=5 m=58
